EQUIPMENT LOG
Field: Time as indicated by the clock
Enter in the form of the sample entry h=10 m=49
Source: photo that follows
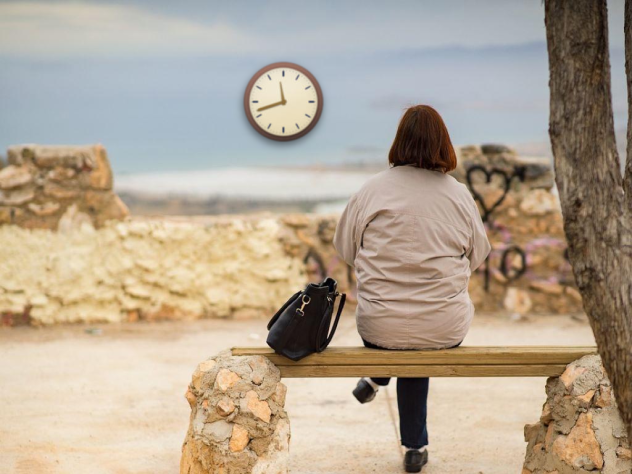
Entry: h=11 m=42
